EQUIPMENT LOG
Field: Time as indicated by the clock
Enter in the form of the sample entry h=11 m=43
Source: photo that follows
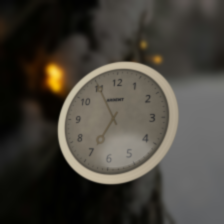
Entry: h=6 m=55
